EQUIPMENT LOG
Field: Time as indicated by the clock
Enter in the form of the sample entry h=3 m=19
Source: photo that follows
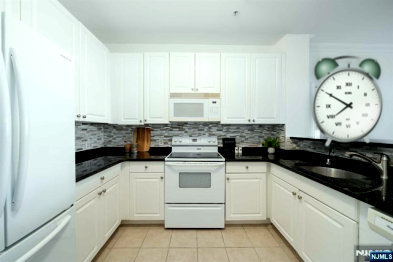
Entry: h=7 m=50
